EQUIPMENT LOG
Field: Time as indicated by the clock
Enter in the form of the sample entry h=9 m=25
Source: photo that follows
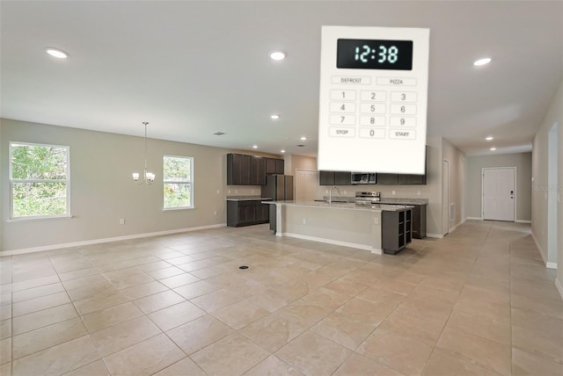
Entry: h=12 m=38
